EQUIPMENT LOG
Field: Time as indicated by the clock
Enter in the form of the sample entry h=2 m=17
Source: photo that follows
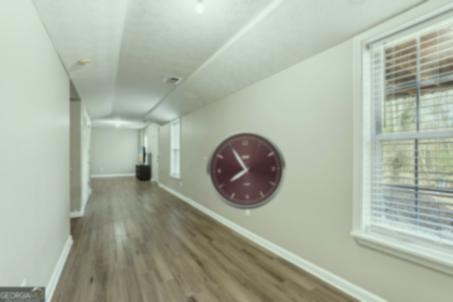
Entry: h=7 m=55
